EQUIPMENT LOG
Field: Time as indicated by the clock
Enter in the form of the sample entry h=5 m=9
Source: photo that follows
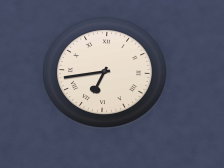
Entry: h=6 m=43
